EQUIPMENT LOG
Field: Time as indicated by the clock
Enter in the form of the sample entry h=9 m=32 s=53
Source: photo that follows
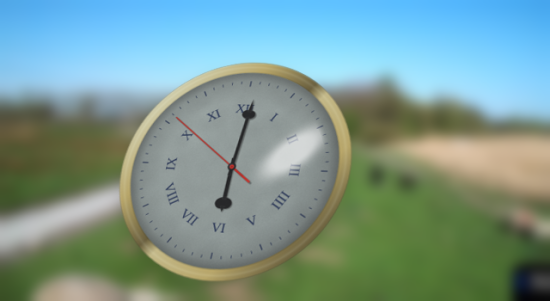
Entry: h=6 m=0 s=51
